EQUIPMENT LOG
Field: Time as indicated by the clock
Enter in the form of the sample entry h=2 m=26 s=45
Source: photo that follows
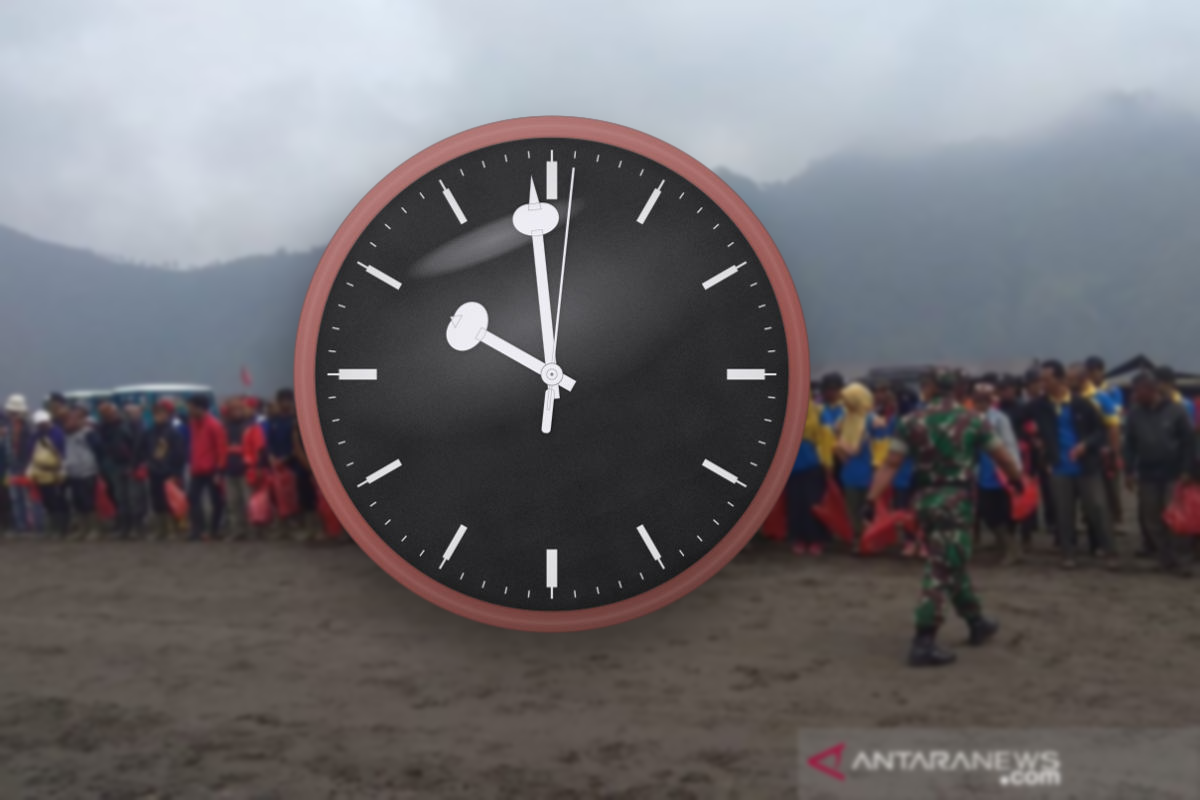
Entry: h=9 m=59 s=1
